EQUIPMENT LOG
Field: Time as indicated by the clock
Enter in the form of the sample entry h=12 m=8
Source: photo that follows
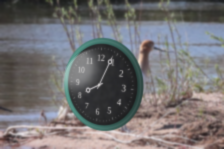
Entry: h=8 m=4
